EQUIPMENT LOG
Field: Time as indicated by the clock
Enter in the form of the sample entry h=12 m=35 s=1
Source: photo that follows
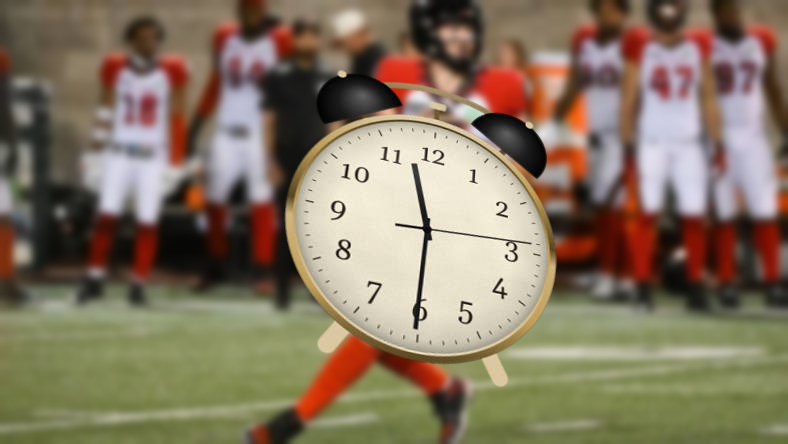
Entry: h=11 m=30 s=14
